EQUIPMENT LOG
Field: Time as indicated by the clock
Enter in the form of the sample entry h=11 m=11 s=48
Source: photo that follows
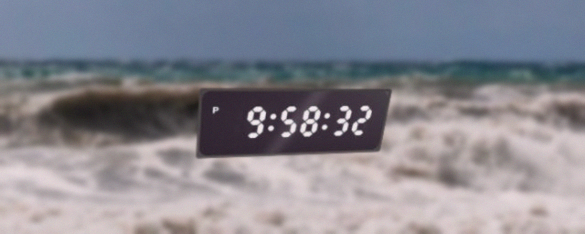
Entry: h=9 m=58 s=32
